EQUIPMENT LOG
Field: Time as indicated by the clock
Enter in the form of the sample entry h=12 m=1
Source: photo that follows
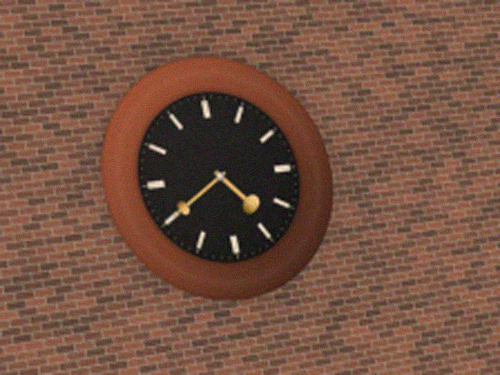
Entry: h=4 m=40
